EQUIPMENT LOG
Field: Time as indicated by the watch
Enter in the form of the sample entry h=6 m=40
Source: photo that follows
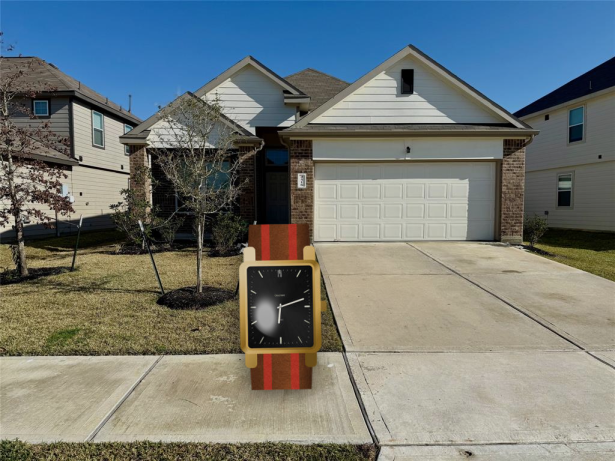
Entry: h=6 m=12
